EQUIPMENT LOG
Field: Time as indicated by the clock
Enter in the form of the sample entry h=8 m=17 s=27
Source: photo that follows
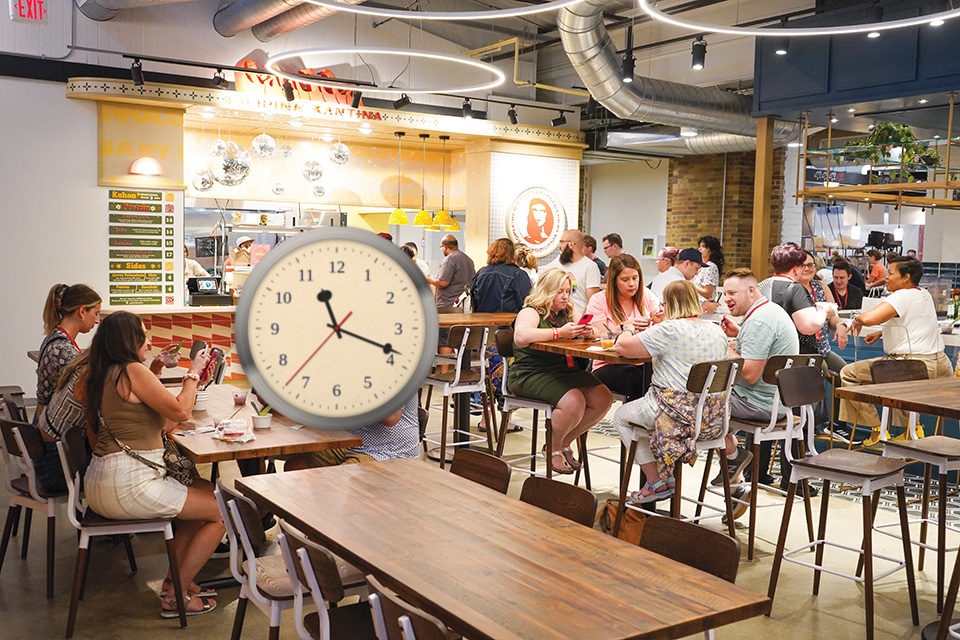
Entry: h=11 m=18 s=37
